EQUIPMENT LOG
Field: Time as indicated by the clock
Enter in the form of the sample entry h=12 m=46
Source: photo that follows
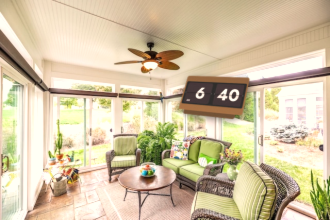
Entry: h=6 m=40
